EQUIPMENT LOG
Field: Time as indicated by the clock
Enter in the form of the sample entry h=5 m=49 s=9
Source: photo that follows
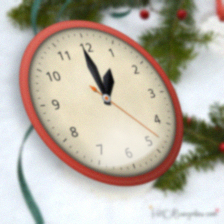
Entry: h=12 m=59 s=23
